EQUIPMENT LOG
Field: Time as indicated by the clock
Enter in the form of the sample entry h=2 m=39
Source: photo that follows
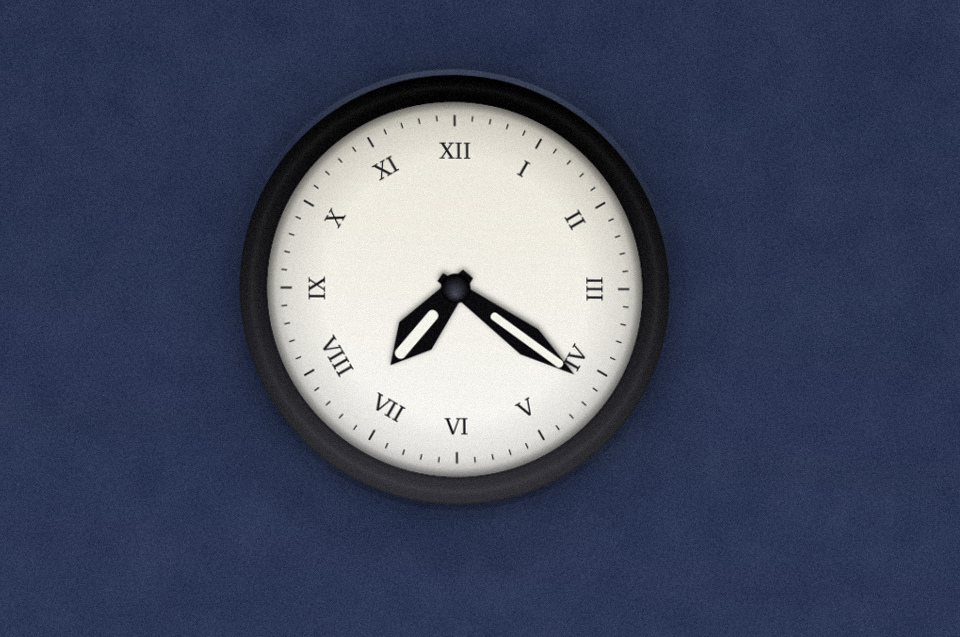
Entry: h=7 m=21
